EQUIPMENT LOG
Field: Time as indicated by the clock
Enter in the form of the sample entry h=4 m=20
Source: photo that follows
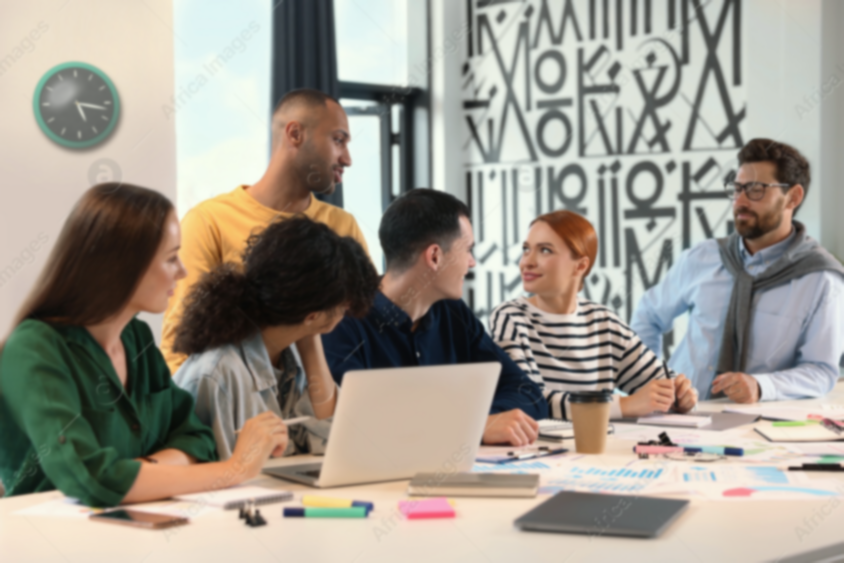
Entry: h=5 m=17
